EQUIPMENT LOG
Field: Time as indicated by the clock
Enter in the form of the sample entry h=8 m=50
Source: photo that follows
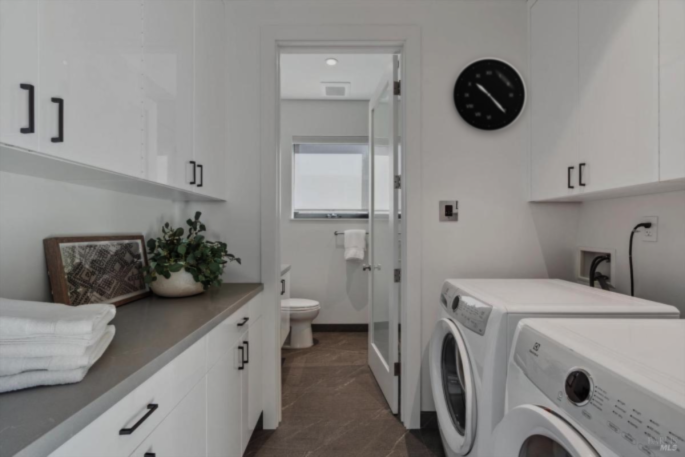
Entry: h=10 m=23
